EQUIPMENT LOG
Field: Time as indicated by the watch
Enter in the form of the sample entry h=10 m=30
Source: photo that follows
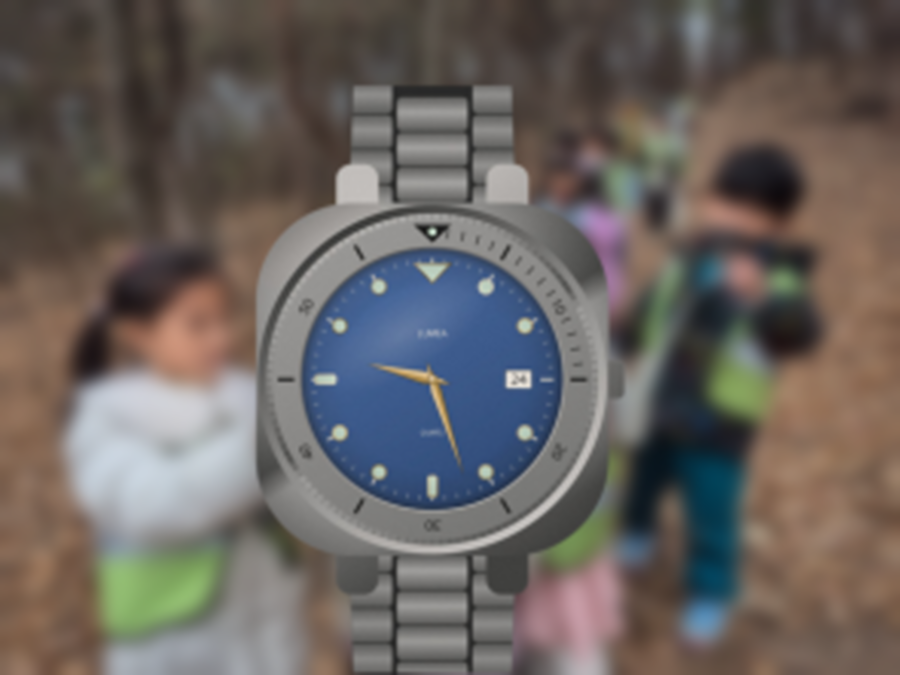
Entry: h=9 m=27
